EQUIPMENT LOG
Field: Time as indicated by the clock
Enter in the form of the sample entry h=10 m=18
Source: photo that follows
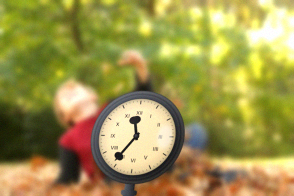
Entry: h=11 m=36
